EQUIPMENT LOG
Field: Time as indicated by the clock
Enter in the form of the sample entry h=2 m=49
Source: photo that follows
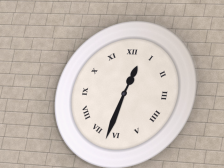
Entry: h=12 m=32
